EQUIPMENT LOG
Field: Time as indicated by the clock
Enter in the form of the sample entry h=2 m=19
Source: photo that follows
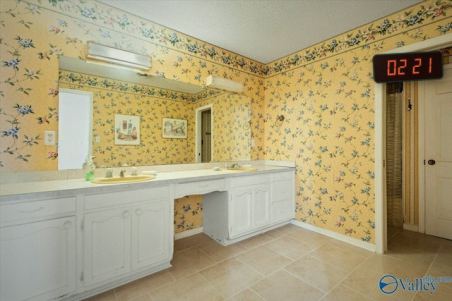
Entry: h=2 m=21
